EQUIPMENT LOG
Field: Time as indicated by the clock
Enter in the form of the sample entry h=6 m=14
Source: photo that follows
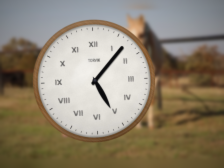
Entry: h=5 m=7
